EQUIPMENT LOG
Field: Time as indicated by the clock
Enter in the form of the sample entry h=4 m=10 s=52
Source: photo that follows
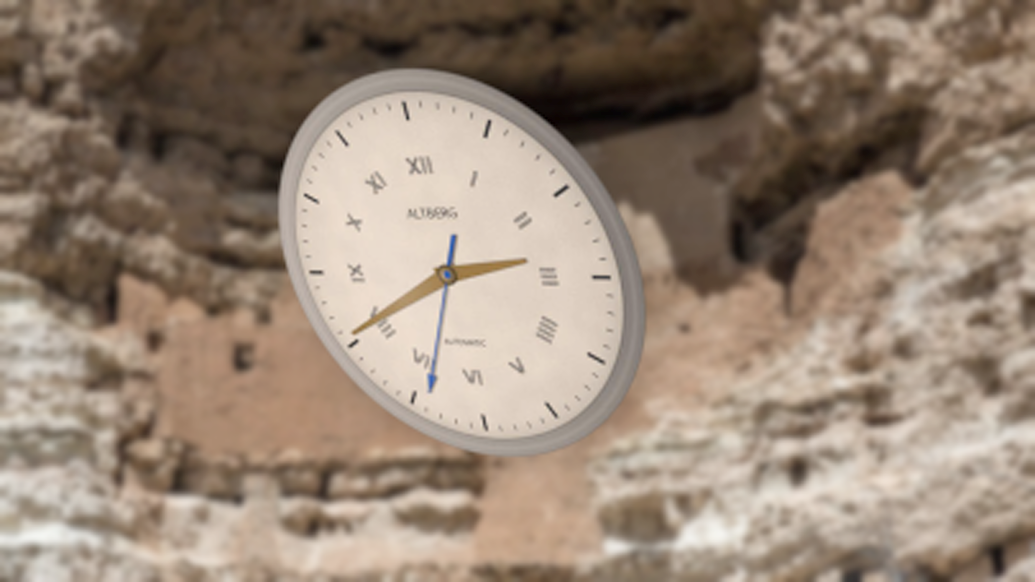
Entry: h=2 m=40 s=34
